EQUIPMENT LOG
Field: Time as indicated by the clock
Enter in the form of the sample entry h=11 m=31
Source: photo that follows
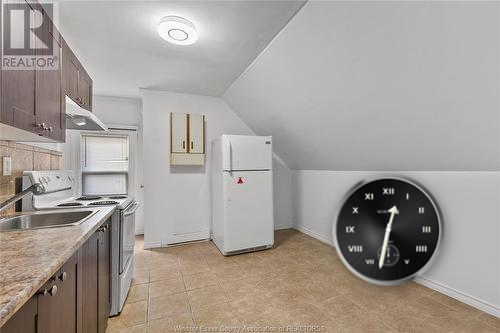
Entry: h=12 m=32
